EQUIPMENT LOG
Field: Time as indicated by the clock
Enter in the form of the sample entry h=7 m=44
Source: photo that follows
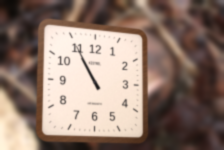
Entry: h=10 m=55
